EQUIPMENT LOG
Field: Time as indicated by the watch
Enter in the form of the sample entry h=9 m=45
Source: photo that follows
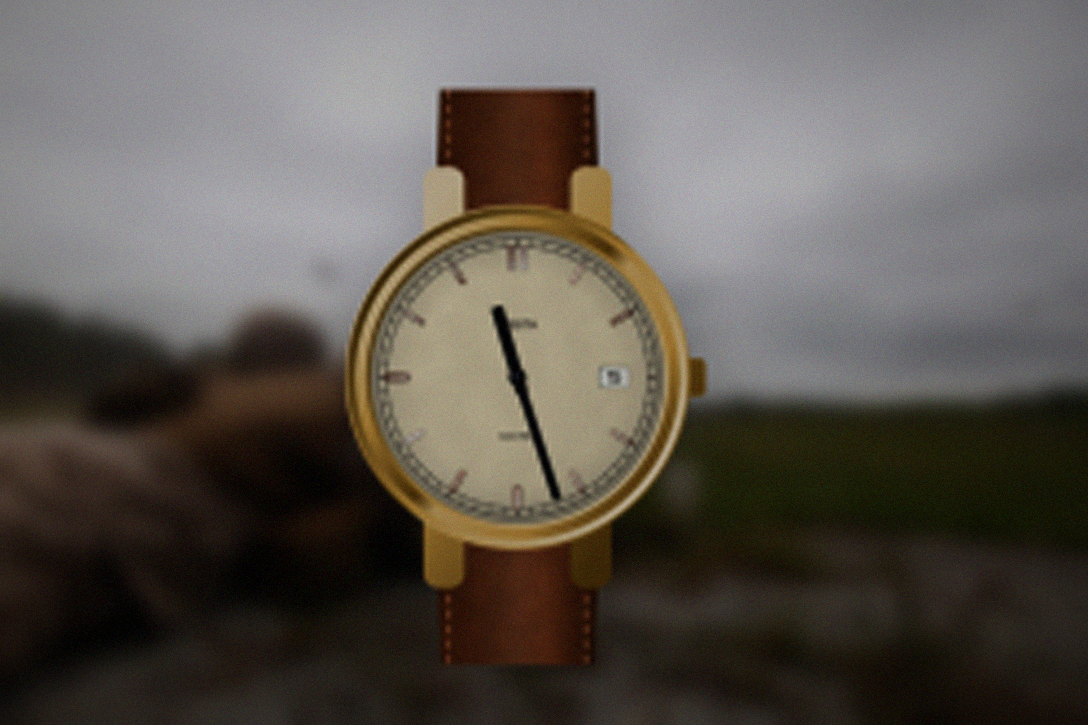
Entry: h=11 m=27
